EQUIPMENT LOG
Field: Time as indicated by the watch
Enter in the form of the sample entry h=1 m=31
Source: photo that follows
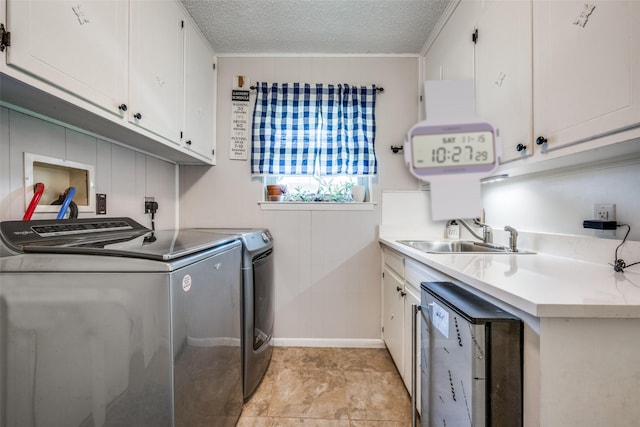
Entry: h=10 m=27
